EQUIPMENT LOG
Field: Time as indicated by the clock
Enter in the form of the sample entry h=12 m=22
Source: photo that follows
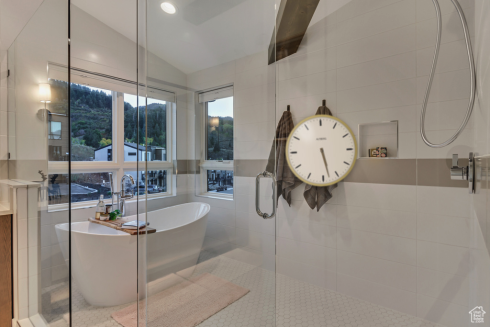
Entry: h=5 m=28
